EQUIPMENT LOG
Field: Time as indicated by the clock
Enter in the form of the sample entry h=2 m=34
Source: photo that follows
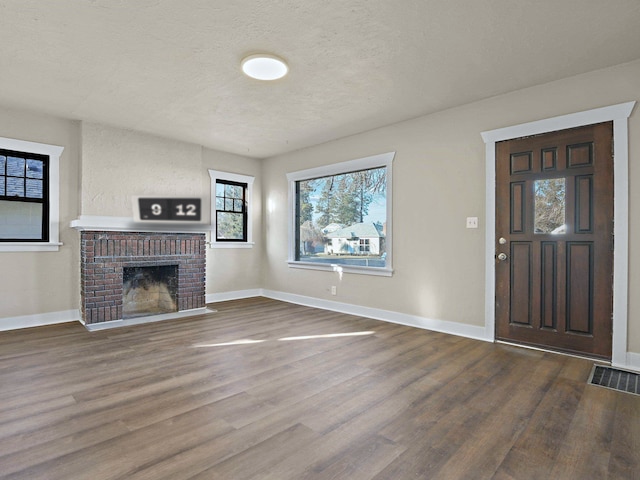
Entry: h=9 m=12
